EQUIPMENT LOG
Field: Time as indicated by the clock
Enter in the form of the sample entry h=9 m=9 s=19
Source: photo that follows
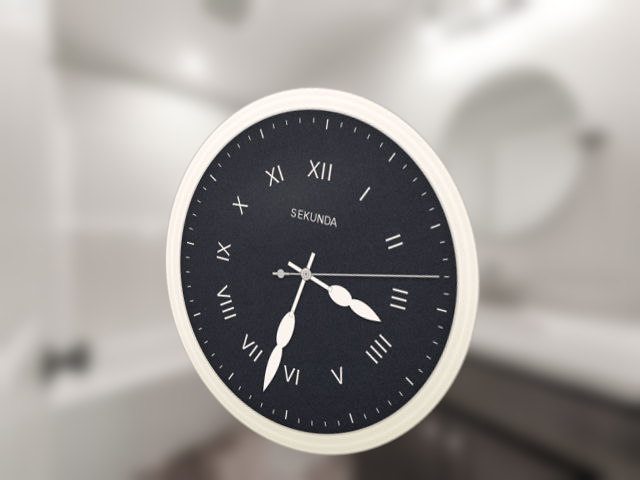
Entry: h=3 m=32 s=13
